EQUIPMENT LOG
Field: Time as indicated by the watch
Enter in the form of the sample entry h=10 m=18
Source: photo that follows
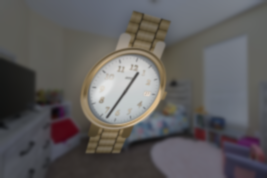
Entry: h=12 m=33
